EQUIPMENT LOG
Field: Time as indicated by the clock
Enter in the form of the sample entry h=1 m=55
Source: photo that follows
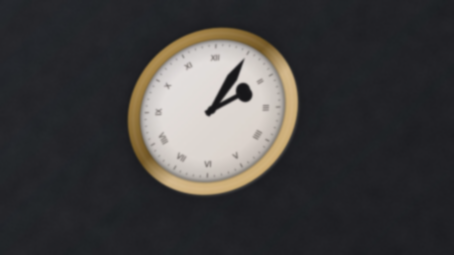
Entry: h=2 m=5
